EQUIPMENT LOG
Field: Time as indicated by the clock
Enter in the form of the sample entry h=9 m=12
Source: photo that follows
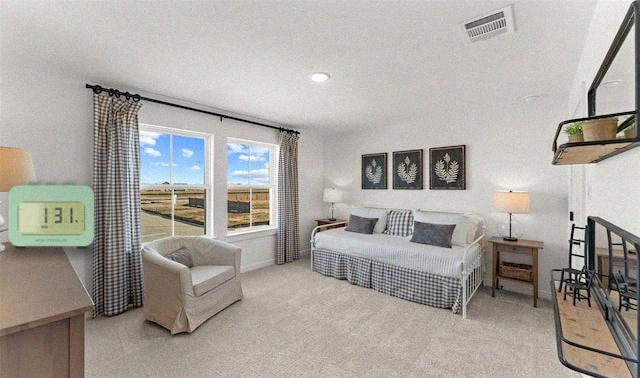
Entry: h=1 m=31
